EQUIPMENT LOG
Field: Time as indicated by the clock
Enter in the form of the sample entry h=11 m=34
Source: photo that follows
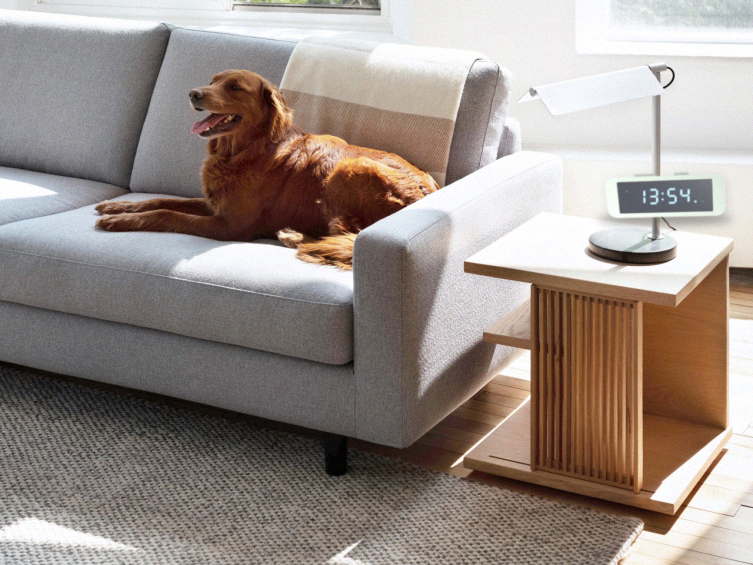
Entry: h=13 m=54
